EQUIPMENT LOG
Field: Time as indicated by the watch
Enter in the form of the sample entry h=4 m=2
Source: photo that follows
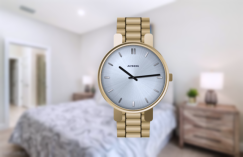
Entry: h=10 m=14
